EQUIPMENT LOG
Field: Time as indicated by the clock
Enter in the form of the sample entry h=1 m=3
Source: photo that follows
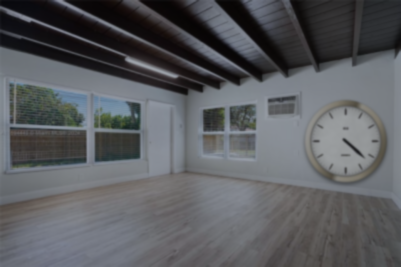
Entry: h=4 m=22
